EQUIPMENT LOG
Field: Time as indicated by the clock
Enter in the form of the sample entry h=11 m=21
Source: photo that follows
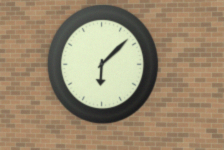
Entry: h=6 m=8
